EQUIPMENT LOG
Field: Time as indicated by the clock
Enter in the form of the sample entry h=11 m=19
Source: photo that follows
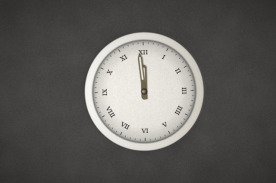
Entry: h=11 m=59
